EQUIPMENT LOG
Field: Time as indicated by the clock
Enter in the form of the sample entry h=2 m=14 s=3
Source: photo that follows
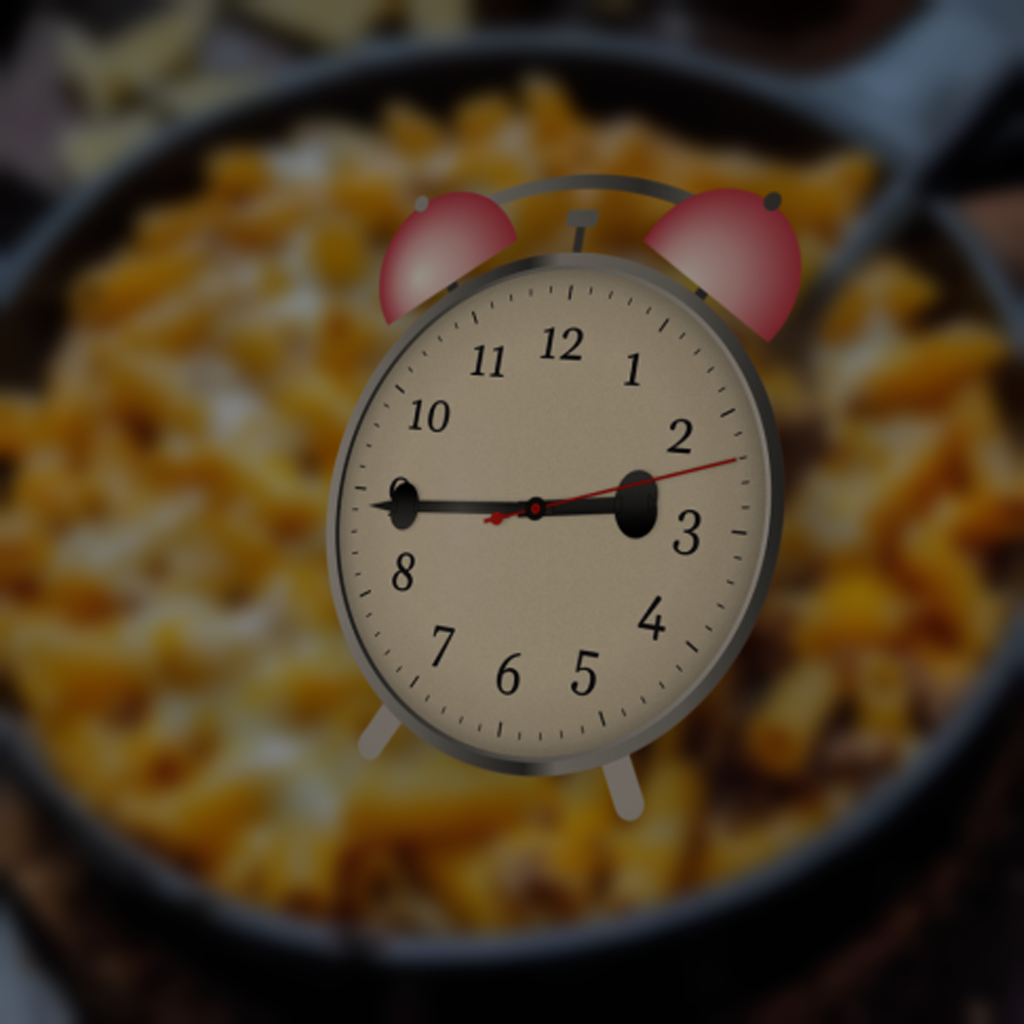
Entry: h=2 m=44 s=12
